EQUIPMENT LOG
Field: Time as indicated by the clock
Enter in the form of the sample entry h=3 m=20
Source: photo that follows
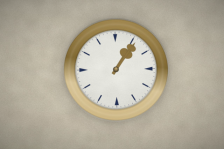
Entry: h=1 m=6
